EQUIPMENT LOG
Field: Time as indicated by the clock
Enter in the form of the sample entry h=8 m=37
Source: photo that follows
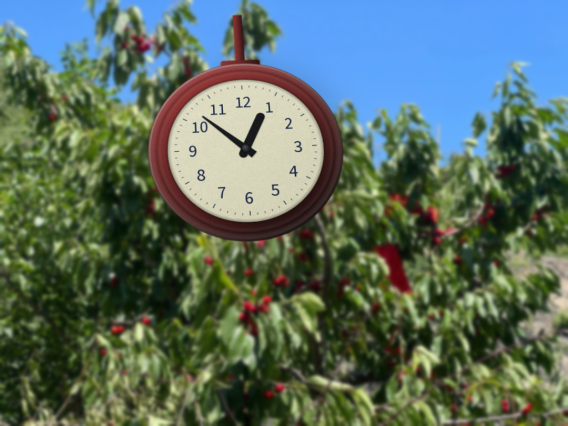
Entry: h=12 m=52
